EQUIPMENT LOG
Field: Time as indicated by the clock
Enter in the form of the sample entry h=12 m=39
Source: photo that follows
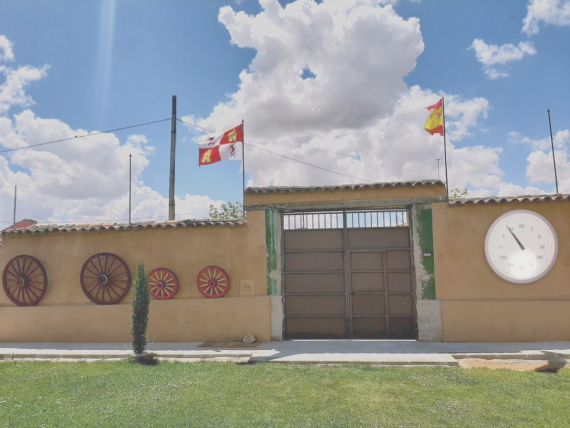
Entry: h=10 m=54
